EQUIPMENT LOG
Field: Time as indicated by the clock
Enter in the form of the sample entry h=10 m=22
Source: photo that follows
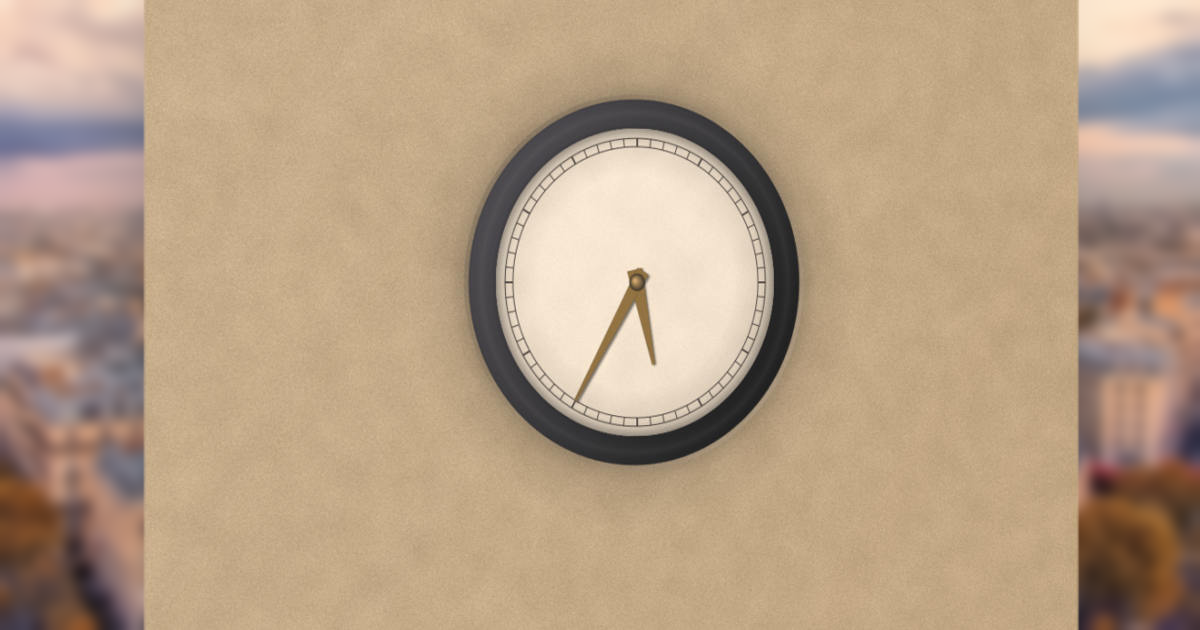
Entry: h=5 m=35
